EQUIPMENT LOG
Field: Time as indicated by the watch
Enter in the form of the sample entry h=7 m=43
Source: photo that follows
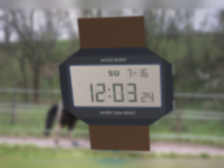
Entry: h=12 m=3
